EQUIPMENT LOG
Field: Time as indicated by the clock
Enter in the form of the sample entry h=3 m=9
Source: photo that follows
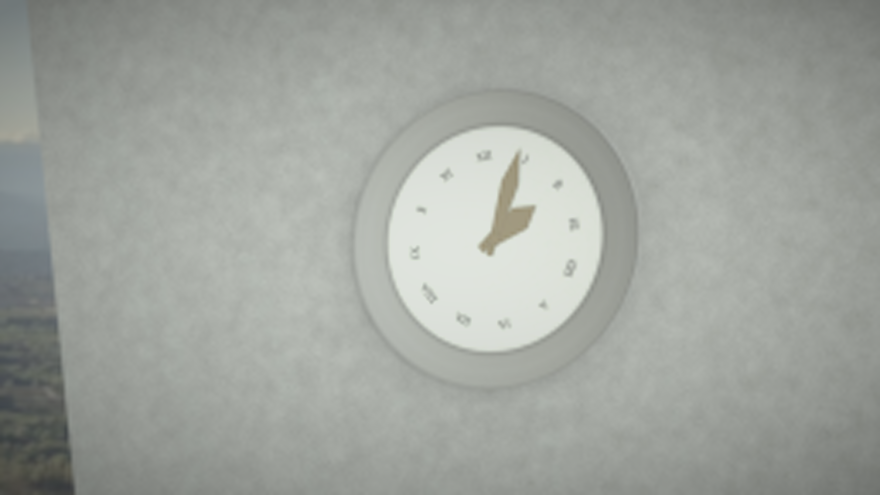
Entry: h=2 m=4
